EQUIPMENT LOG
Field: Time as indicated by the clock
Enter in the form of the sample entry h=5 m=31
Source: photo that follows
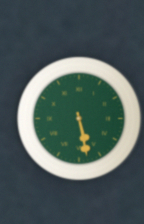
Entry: h=5 m=28
